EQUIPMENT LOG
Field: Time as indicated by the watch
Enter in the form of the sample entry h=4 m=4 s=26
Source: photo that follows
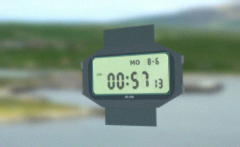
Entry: h=0 m=57 s=13
